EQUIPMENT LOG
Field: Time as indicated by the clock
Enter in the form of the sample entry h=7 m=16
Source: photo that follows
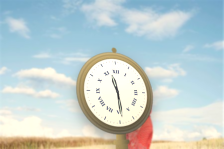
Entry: h=11 m=29
